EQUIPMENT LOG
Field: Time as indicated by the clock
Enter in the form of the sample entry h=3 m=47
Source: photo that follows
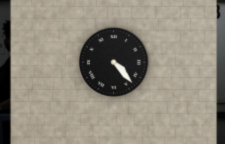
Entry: h=4 m=23
